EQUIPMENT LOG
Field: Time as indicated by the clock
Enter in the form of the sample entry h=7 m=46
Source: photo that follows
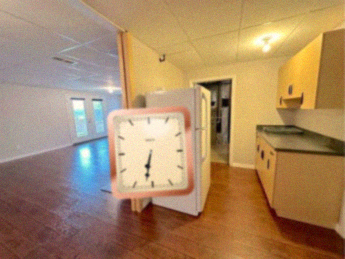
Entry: h=6 m=32
